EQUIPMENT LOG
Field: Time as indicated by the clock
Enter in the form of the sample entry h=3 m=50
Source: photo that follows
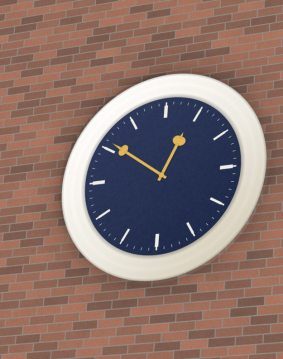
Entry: h=12 m=51
